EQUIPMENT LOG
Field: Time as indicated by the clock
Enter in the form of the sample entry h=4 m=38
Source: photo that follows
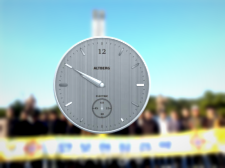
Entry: h=9 m=50
